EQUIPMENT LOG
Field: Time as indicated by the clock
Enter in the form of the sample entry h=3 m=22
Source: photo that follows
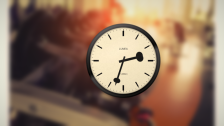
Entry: h=2 m=33
